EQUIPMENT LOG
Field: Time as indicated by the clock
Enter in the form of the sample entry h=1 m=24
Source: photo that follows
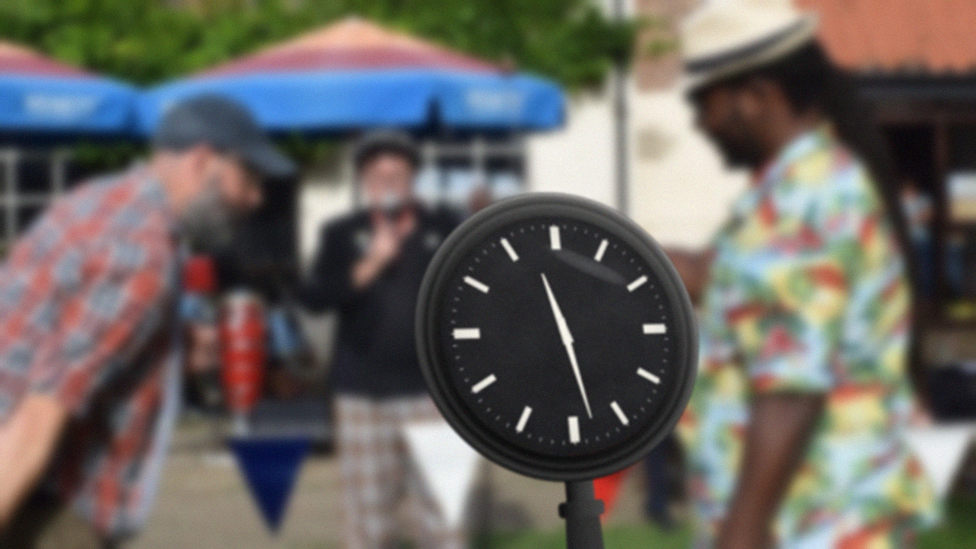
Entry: h=11 m=28
